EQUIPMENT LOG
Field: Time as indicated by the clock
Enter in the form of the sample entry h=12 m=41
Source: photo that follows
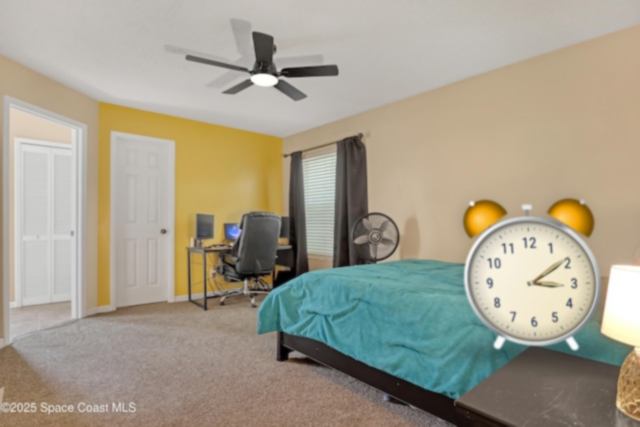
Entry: h=3 m=9
